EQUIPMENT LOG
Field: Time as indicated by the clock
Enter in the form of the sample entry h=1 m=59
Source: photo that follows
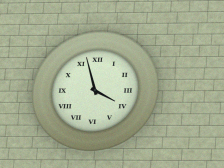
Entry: h=3 m=57
